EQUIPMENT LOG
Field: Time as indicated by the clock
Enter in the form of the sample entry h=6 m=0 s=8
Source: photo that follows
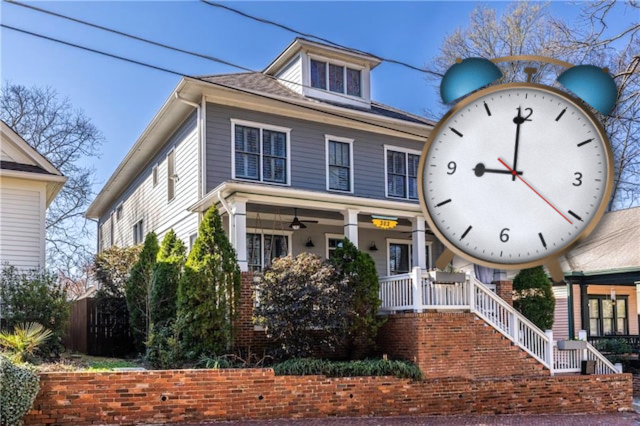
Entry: h=8 m=59 s=21
